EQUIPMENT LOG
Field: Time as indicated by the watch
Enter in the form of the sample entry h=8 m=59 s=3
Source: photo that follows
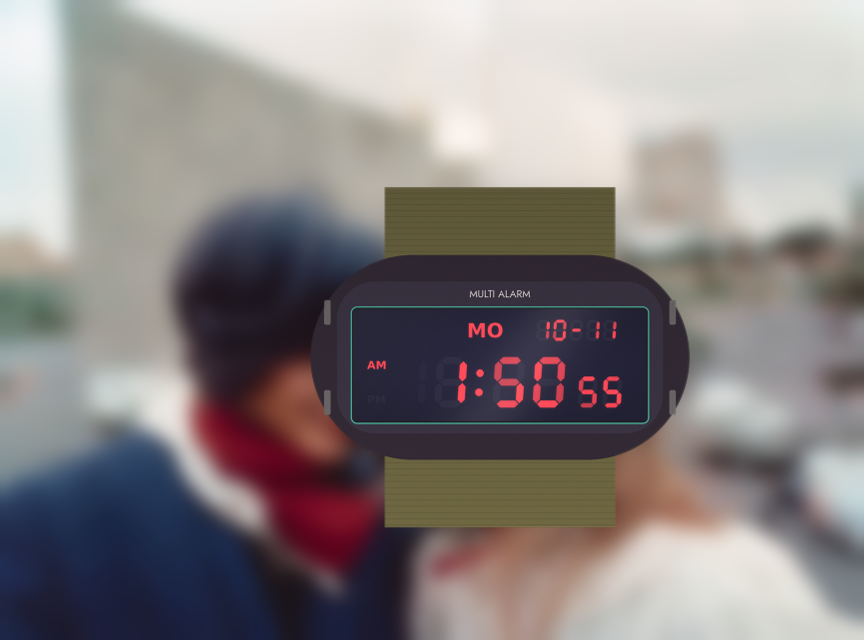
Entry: h=1 m=50 s=55
